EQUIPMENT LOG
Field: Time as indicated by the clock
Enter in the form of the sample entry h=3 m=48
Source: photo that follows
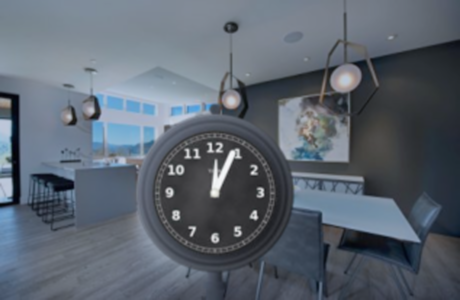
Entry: h=12 m=4
